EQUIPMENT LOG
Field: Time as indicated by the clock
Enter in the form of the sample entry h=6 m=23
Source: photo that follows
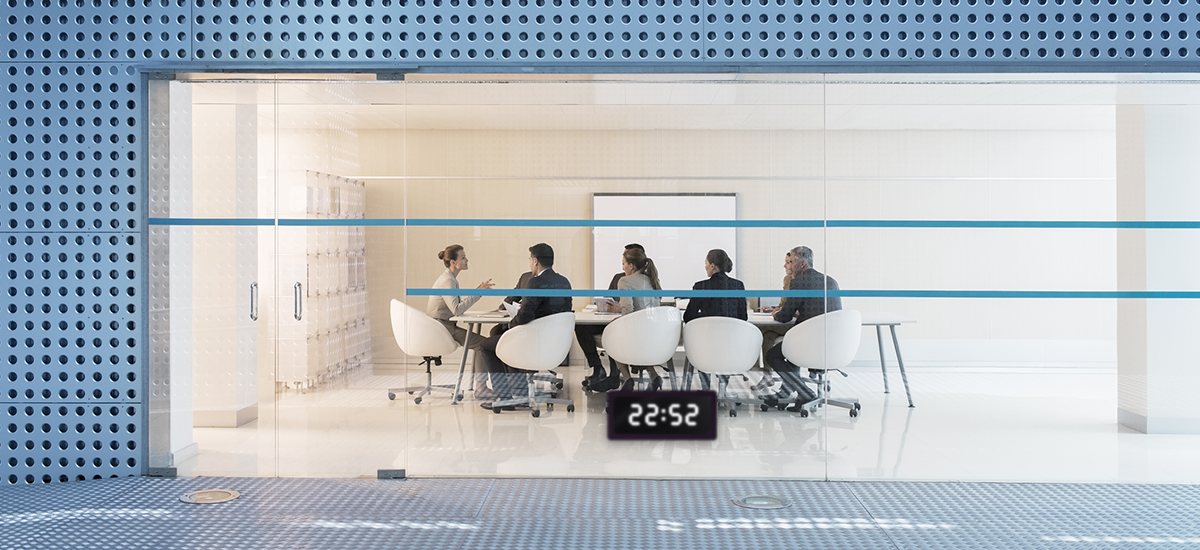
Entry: h=22 m=52
